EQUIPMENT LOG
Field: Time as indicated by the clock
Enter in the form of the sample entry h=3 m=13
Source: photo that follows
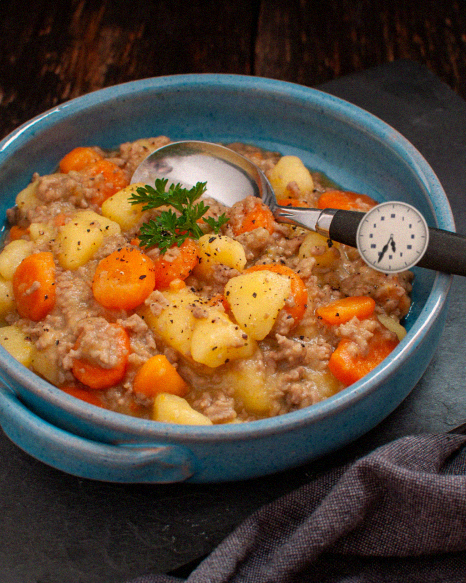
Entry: h=5 m=34
